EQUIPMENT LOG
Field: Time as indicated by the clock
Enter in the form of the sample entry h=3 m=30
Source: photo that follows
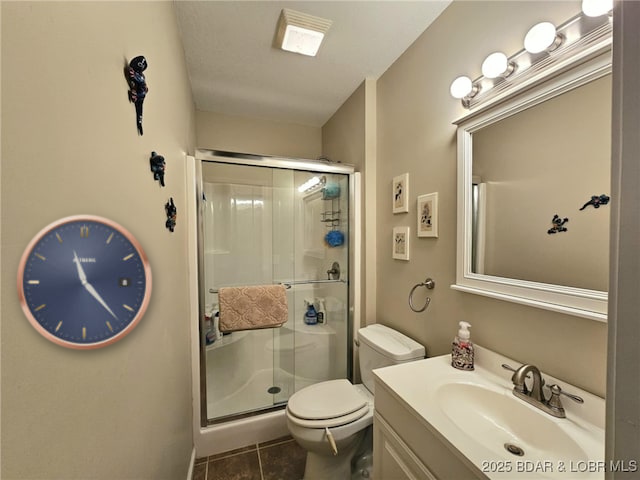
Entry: h=11 m=23
